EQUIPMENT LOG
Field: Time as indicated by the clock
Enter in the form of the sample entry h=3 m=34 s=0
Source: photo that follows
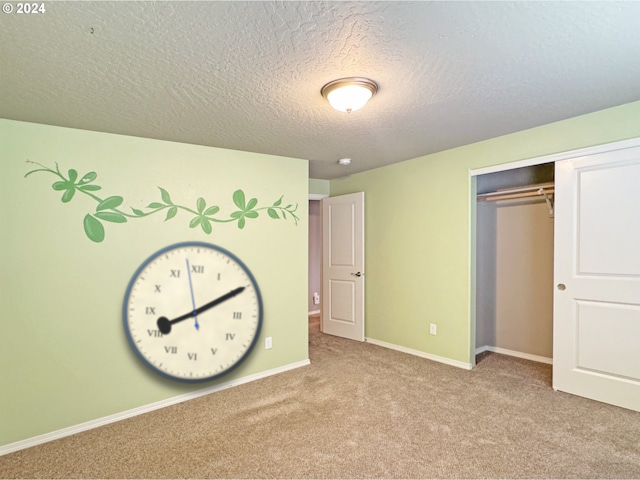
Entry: h=8 m=9 s=58
